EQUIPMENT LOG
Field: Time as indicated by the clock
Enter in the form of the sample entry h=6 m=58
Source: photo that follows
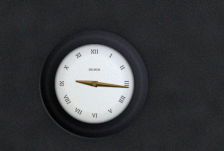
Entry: h=9 m=16
